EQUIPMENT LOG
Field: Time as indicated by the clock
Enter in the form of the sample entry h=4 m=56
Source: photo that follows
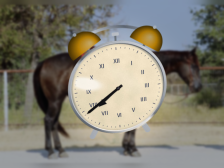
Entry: h=7 m=39
